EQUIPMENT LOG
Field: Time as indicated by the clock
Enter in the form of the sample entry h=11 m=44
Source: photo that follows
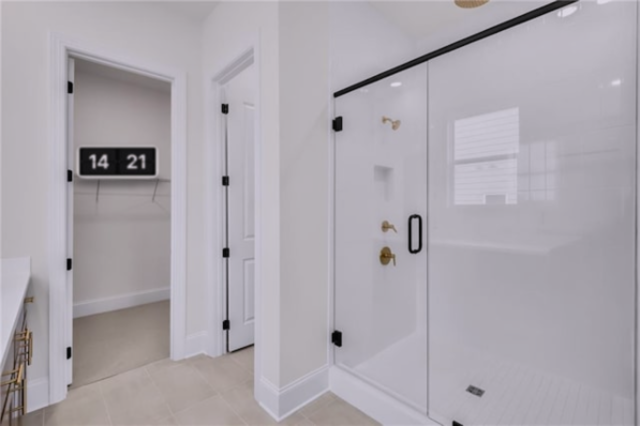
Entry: h=14 m=21
